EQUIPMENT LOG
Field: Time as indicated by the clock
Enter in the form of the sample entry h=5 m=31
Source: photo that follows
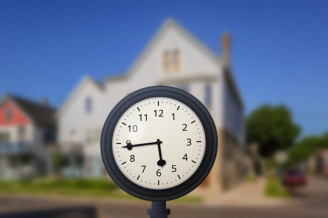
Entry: h=5 m=44
